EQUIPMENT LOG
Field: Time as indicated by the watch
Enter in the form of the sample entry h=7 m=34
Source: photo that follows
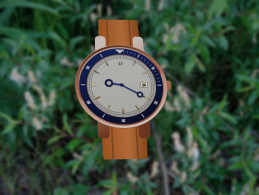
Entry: h=9 m=20
